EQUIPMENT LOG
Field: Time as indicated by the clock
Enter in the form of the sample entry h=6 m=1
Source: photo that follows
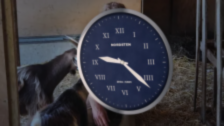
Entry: h=9 m=22
